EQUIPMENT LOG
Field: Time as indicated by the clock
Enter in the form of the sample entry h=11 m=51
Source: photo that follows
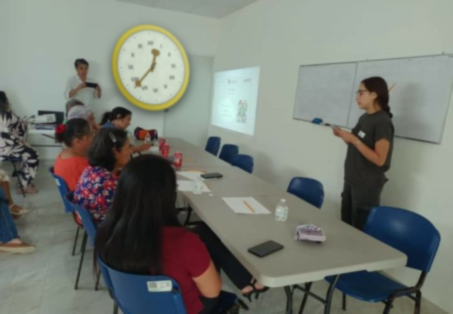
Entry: h=12 m=38
